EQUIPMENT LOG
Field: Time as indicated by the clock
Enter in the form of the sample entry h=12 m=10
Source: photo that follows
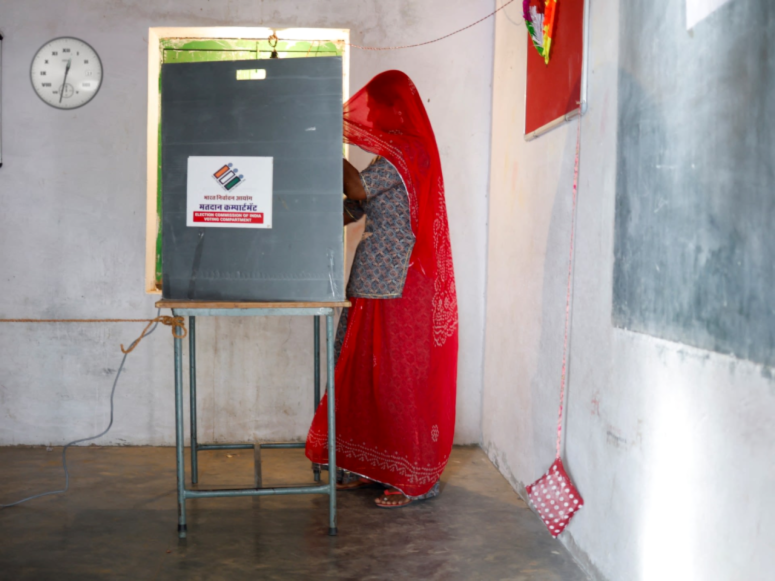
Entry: h=12 m=32
